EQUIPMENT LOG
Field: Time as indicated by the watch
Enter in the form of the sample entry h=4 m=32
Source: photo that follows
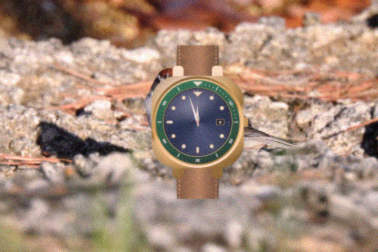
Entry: h=11 m=57
